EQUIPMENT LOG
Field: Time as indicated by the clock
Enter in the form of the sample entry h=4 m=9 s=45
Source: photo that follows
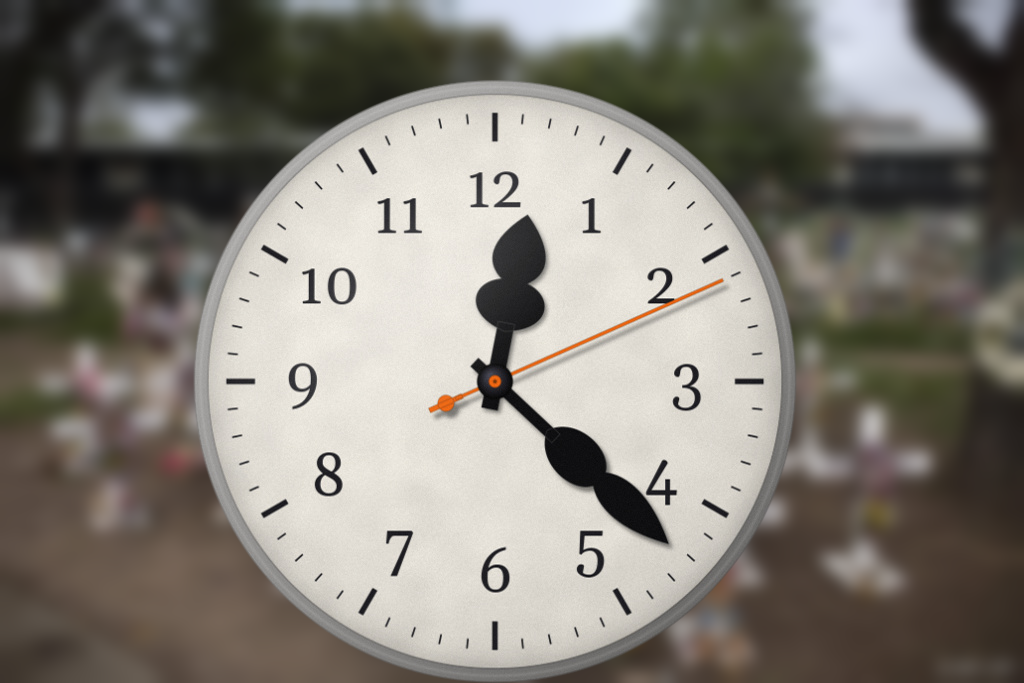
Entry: h=12 m=22 s=11
